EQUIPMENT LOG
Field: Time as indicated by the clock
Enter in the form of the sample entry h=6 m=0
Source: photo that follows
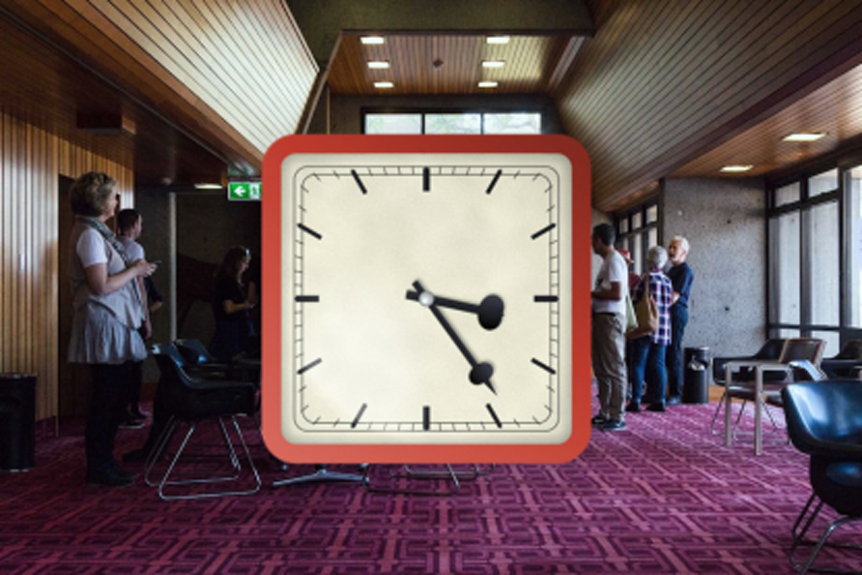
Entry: h=3 m=24
